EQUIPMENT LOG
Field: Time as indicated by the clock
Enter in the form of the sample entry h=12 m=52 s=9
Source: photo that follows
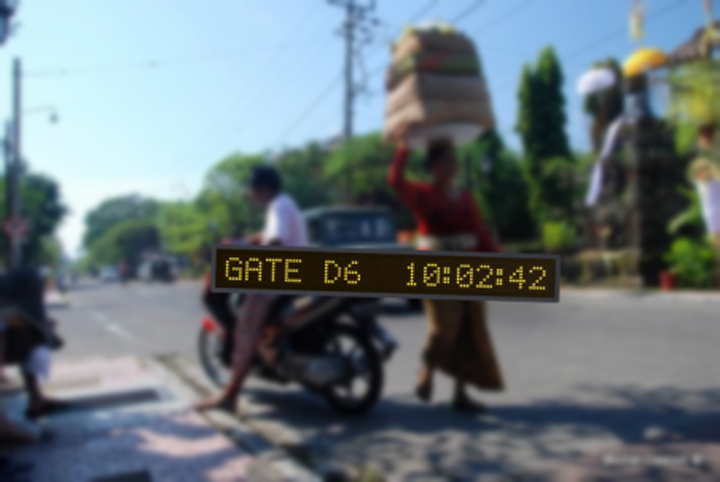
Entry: h=10 m=2 s=42
